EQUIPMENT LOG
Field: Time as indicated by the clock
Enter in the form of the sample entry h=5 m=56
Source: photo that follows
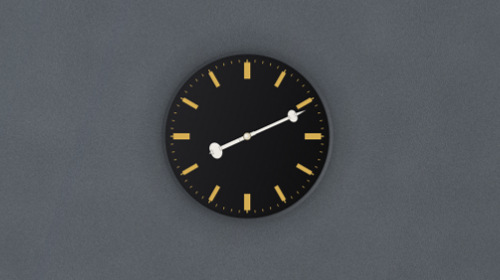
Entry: h=8 m=11
